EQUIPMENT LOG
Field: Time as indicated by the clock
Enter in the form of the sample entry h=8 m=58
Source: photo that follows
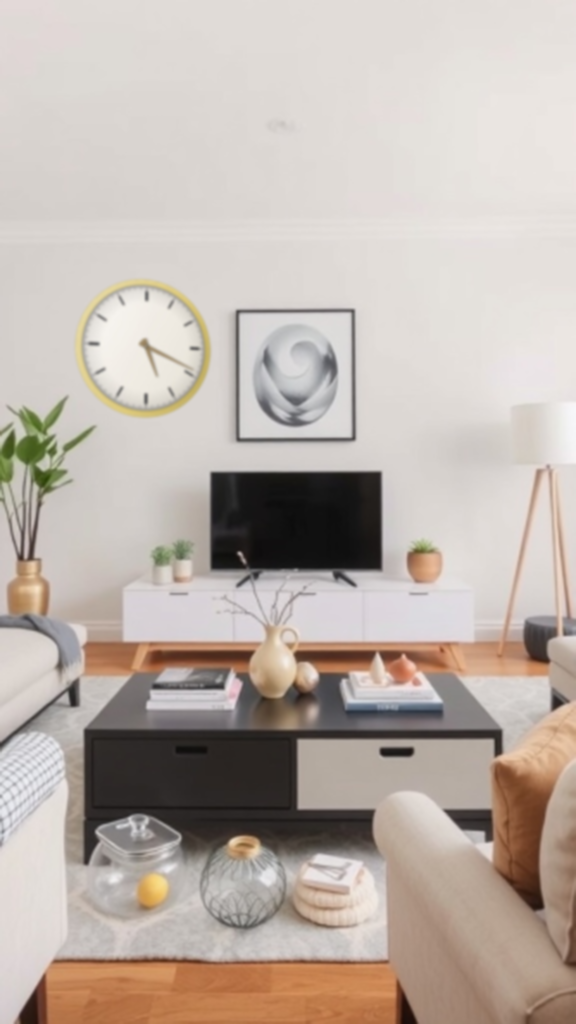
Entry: h=5 m=19
